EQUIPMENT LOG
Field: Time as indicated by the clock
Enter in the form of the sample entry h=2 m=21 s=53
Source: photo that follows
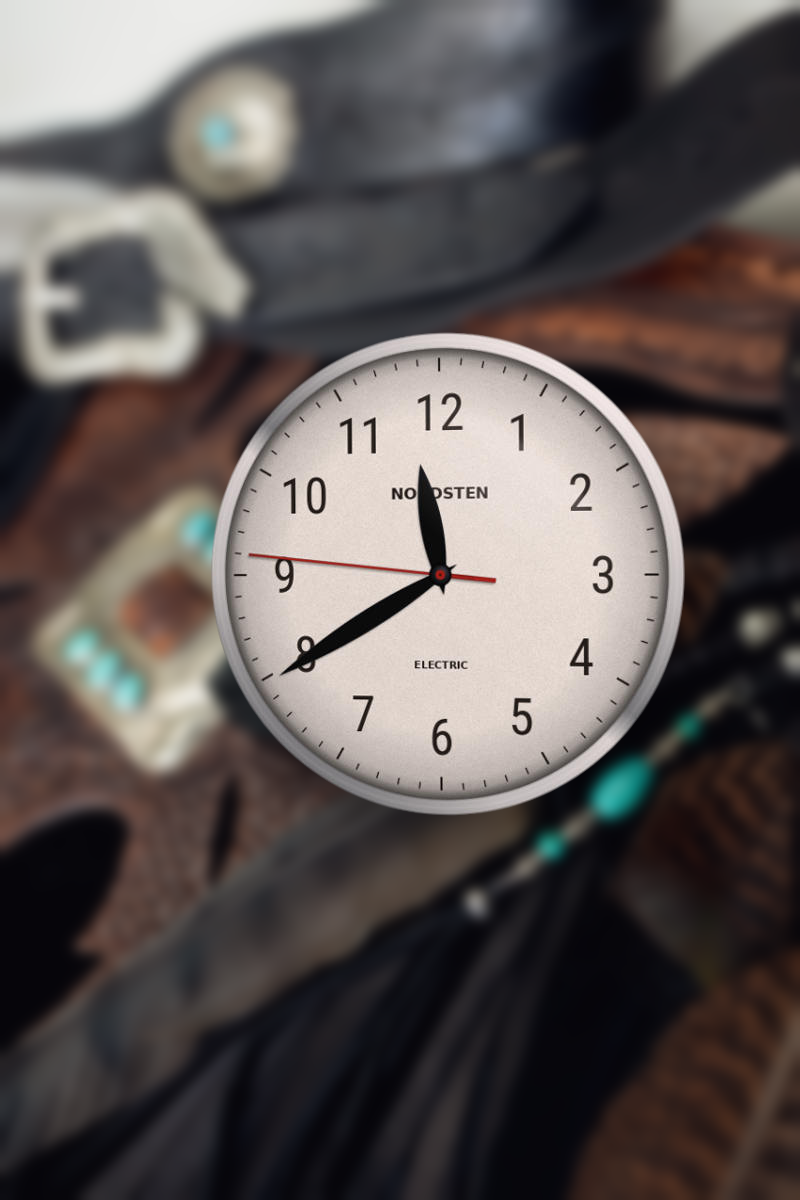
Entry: h=11 m=39 s=46
